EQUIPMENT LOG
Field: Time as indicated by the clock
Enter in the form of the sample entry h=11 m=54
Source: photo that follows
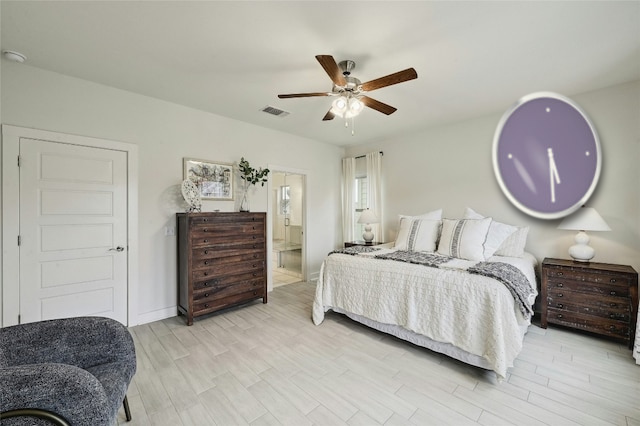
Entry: h=5 m=30
